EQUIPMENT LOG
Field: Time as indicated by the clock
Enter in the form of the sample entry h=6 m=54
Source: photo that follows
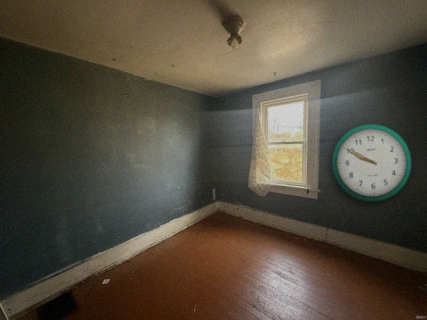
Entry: h=9 m=50
